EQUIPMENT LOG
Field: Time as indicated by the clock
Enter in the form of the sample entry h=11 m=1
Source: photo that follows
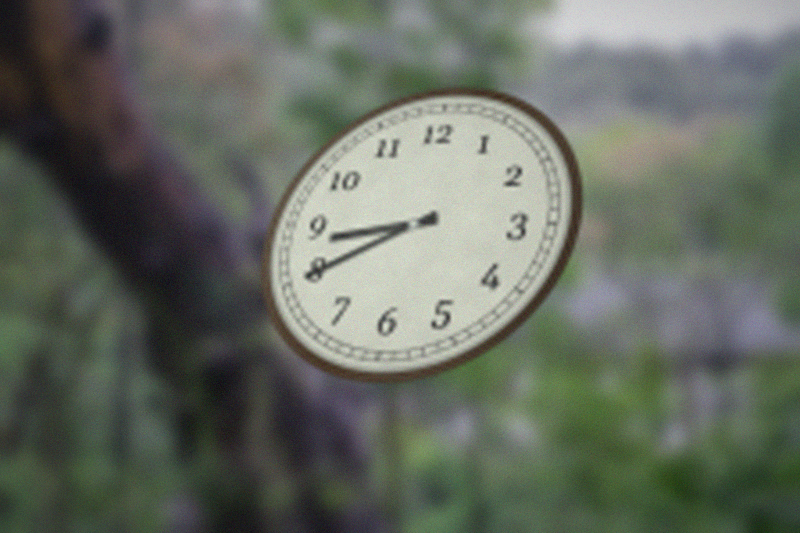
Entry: h=8 m=40
